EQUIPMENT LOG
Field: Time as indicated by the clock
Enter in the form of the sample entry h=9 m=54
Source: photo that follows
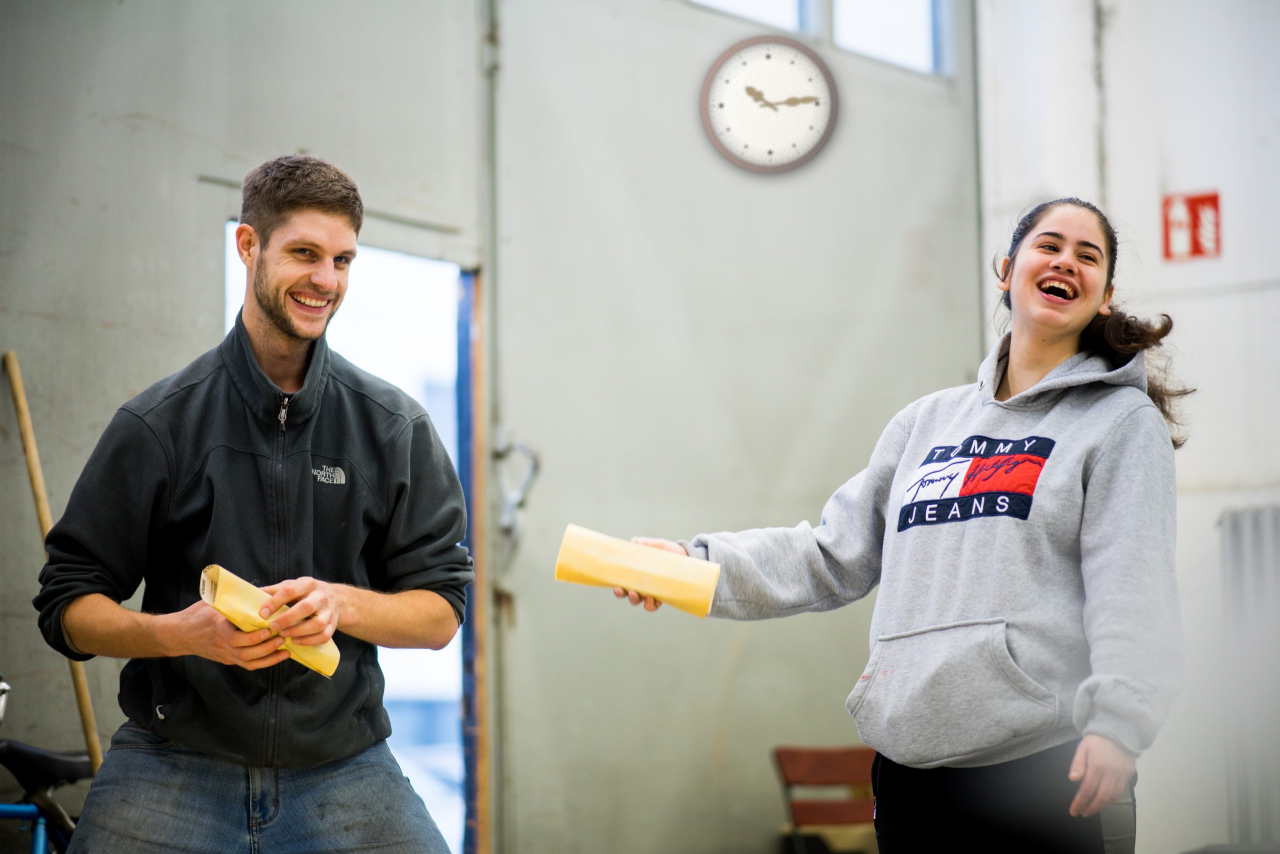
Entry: h=10 m=14
